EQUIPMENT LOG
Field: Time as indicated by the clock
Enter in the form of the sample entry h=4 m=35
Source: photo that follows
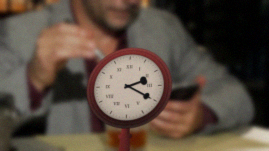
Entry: h=2 m=20
